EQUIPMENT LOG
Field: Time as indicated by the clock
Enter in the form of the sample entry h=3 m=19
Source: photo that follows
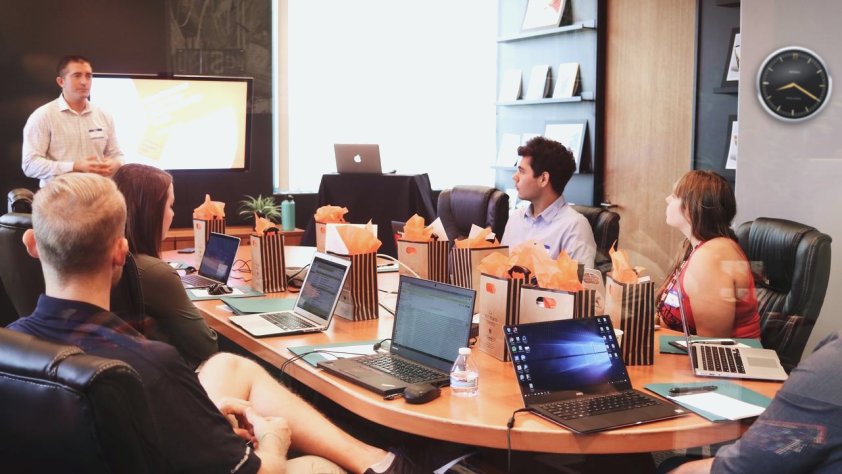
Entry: h=8 m=20
